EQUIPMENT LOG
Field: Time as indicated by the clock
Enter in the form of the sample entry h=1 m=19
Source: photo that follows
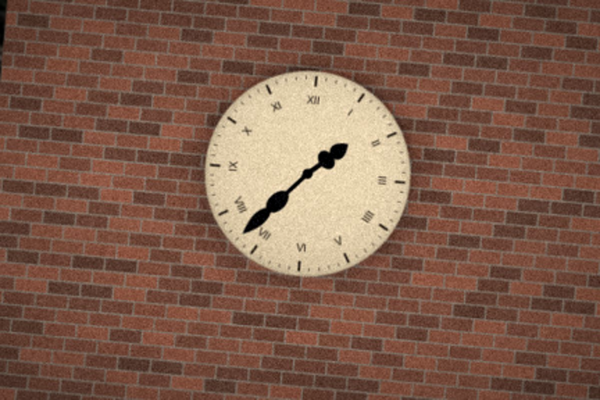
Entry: h=1 m=37
